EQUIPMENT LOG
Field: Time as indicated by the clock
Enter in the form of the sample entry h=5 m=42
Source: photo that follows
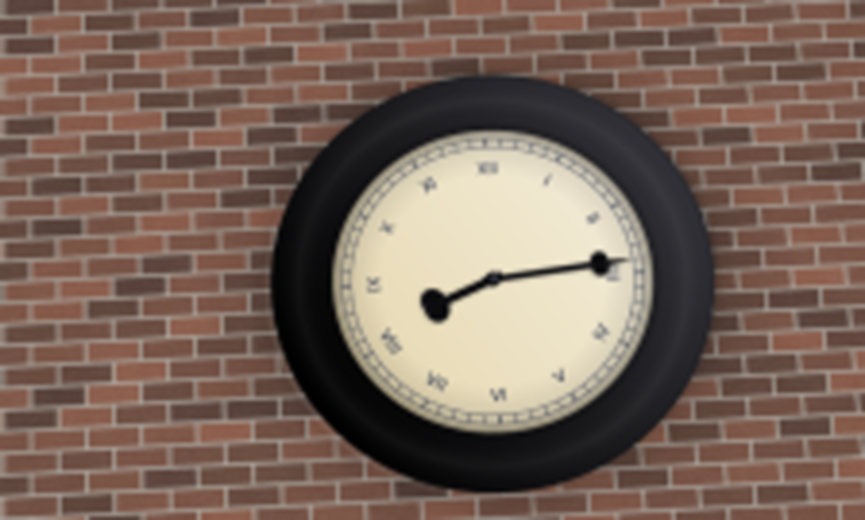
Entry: h=8 m=14
